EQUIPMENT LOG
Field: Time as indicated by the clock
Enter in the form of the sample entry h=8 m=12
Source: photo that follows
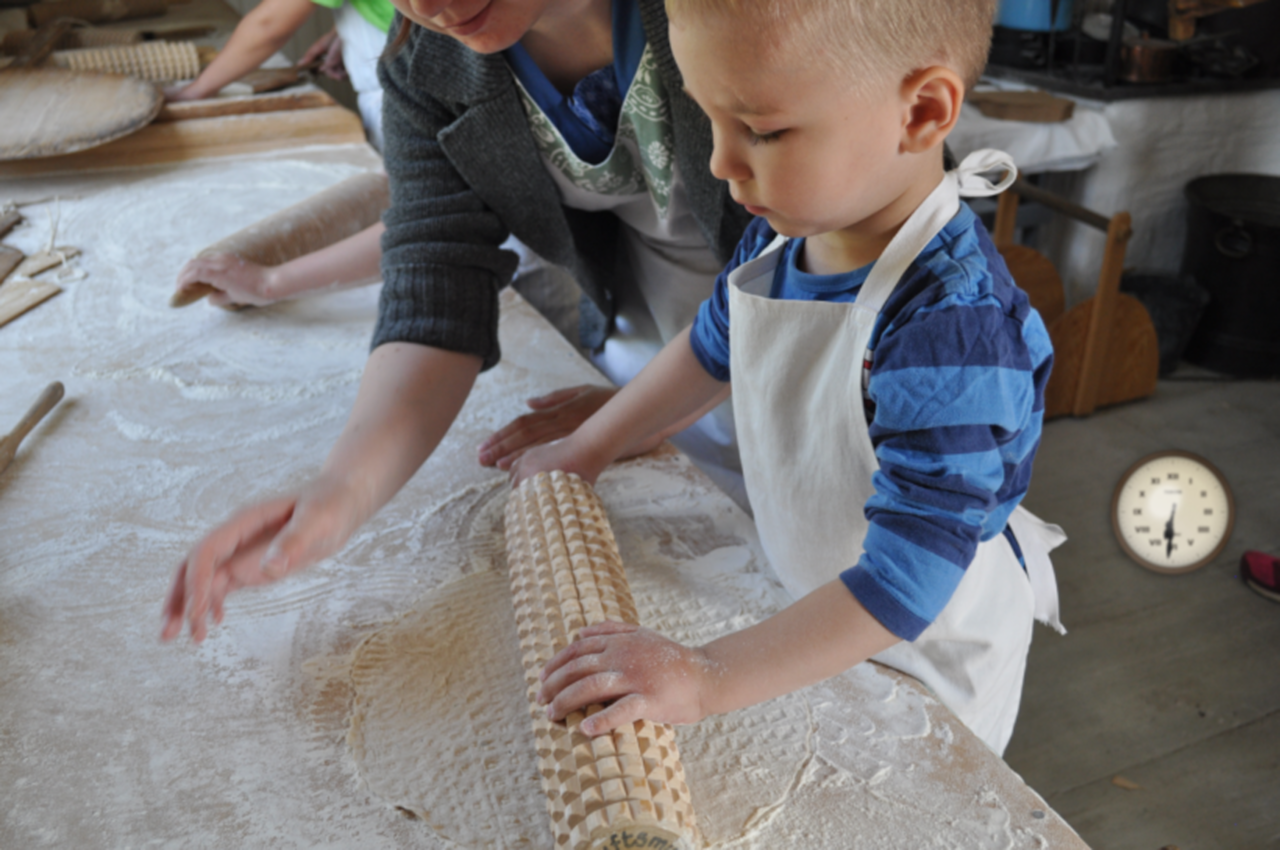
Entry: h=6 m=31
